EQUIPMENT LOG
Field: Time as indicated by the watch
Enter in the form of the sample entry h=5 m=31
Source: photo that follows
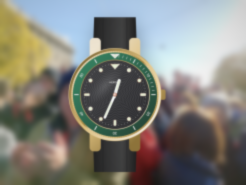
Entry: h=12 m=34
